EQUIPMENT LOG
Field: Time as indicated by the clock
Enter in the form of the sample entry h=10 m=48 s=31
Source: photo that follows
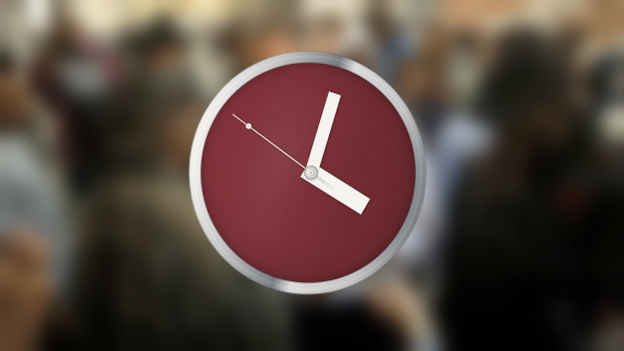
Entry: h=4 m=2 s=51
